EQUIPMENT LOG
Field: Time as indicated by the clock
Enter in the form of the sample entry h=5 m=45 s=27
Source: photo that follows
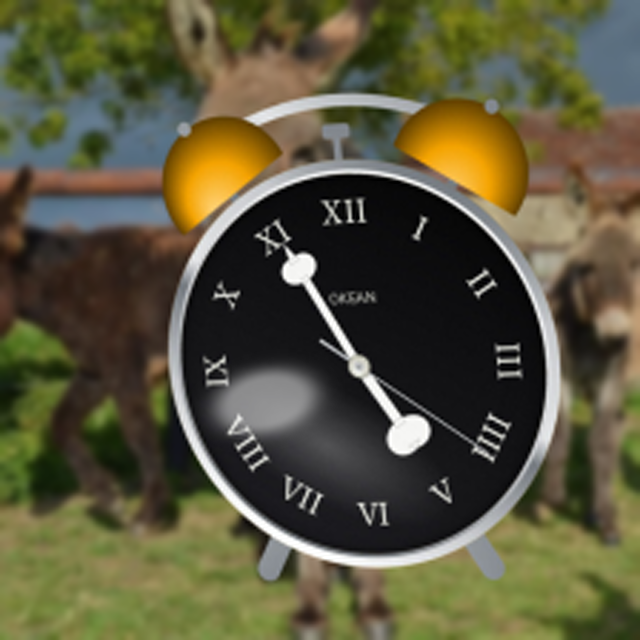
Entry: h=4 m=55 s=21
